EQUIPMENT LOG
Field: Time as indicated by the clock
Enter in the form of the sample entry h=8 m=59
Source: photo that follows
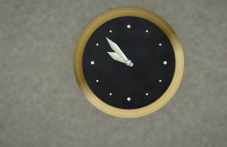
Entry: h=9 m=53
